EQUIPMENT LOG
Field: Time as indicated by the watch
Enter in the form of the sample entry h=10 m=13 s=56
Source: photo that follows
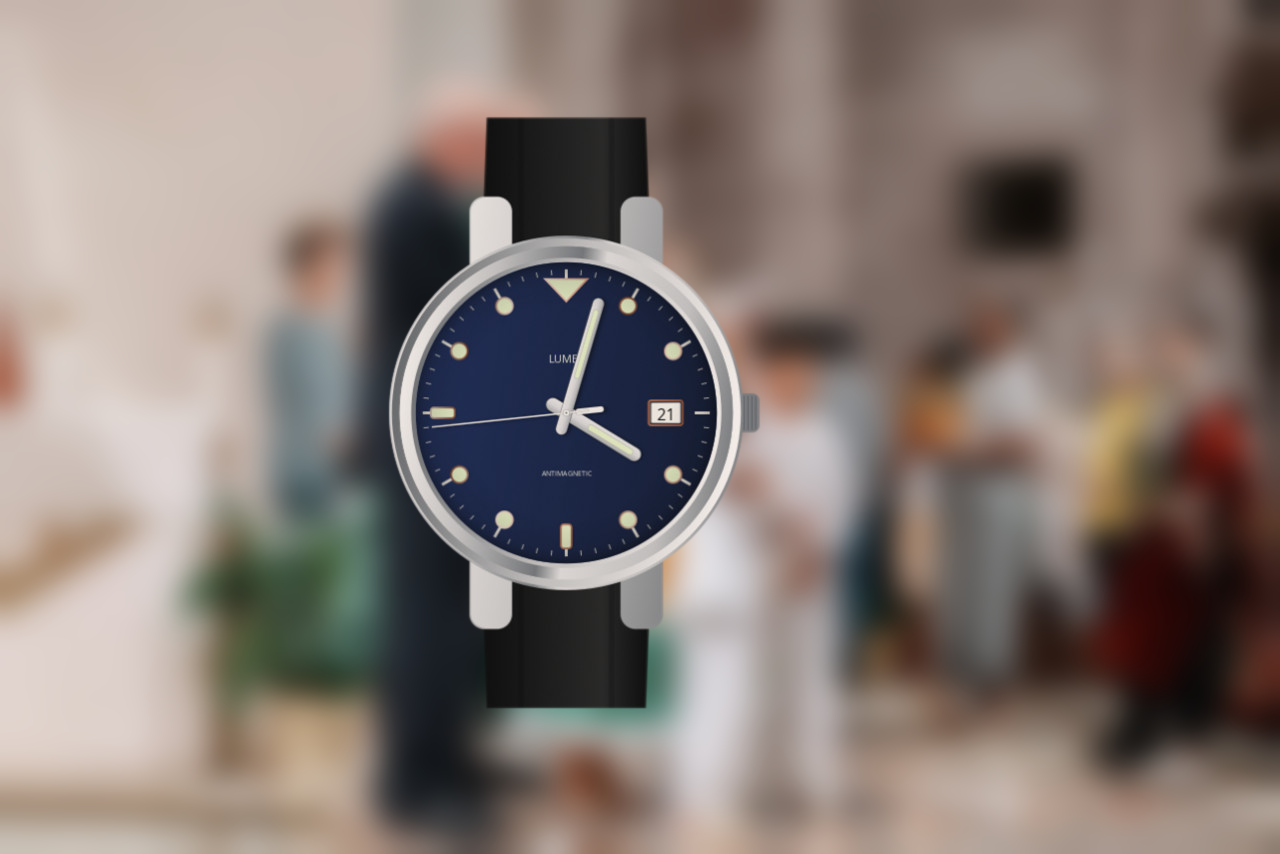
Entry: h=4 m=2 s=44
